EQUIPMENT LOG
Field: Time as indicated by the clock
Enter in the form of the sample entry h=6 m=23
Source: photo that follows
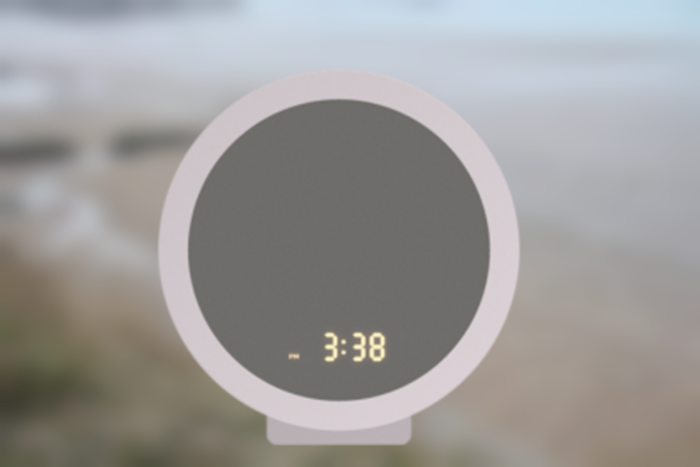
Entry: h=3 m=38
